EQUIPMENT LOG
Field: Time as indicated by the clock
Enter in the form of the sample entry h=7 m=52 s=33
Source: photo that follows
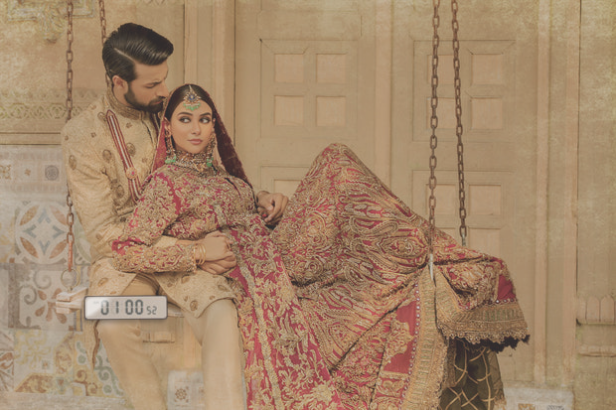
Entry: h=1 m=0 s=52
